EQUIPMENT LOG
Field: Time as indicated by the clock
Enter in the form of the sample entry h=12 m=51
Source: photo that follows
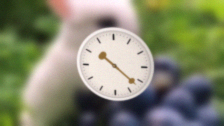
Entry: h=10 m=22
